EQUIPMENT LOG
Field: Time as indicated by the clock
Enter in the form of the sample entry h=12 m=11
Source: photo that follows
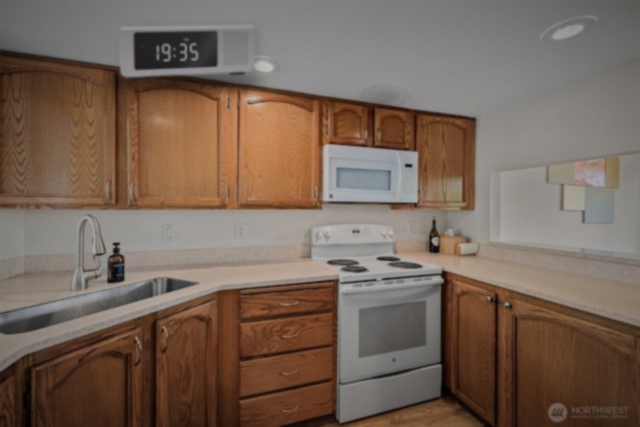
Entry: h=19 m=35
